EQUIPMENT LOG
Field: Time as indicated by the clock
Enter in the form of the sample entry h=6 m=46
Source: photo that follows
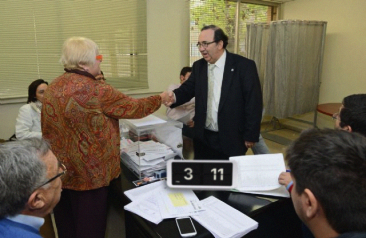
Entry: h=3 m=11
